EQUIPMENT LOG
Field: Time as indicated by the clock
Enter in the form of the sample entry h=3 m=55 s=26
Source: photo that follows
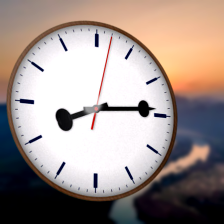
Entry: h=8 m=14 s=2
